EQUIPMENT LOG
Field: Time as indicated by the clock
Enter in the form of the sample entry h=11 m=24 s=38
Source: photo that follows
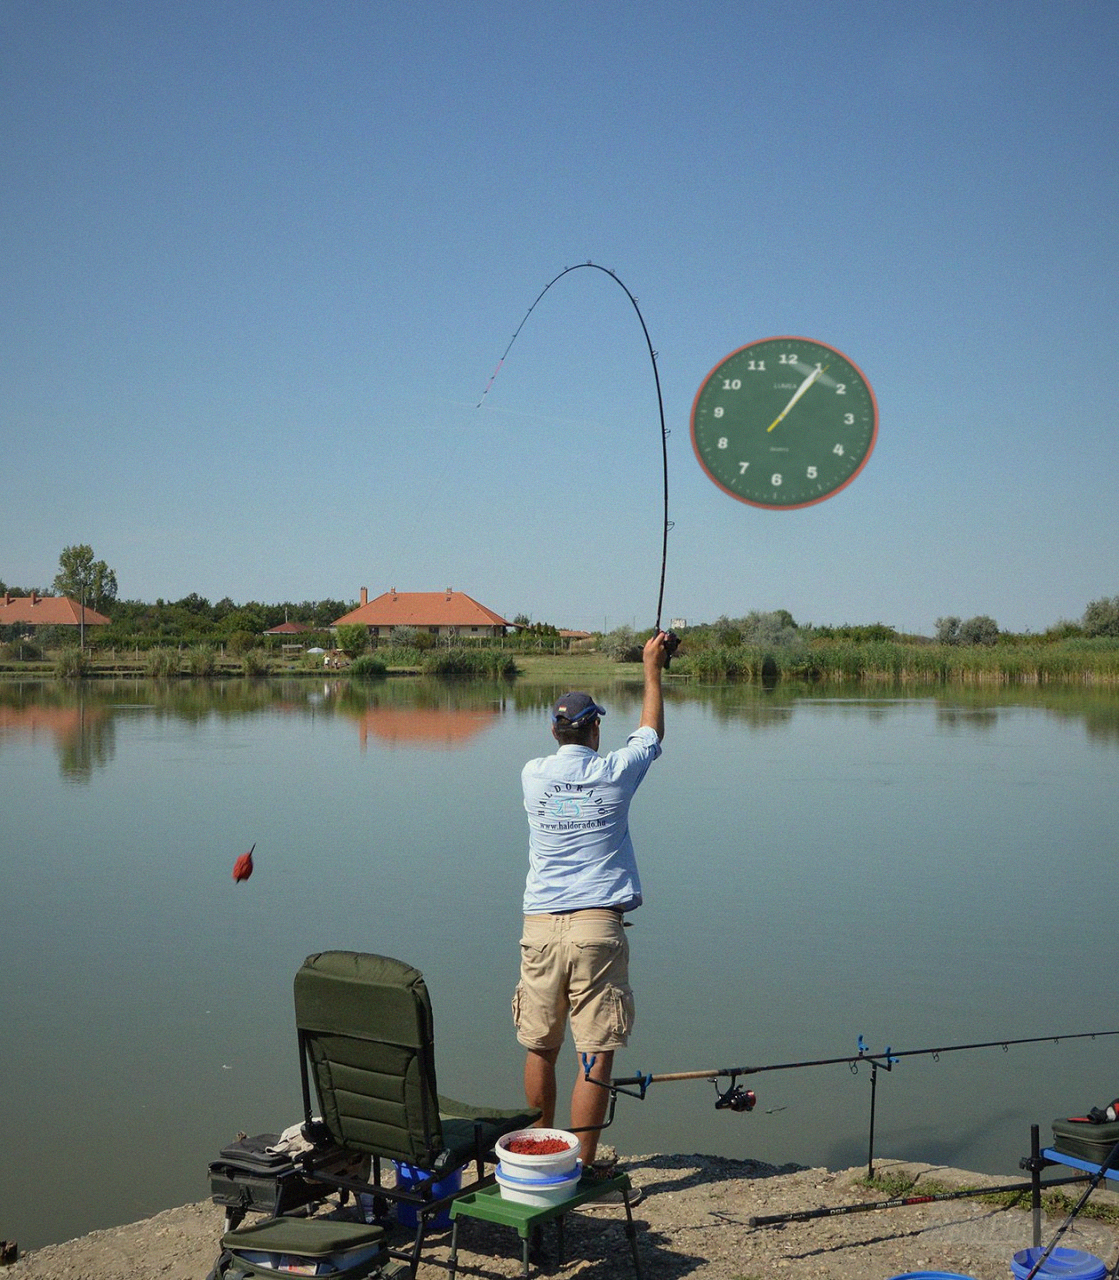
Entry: h=1 m=5 s=6
